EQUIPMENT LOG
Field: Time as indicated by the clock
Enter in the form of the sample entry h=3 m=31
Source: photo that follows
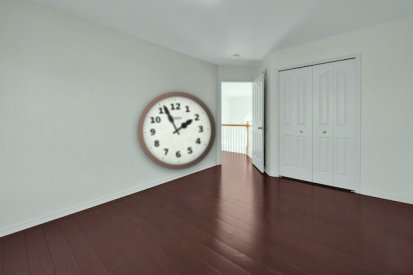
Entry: h=1 m=56
